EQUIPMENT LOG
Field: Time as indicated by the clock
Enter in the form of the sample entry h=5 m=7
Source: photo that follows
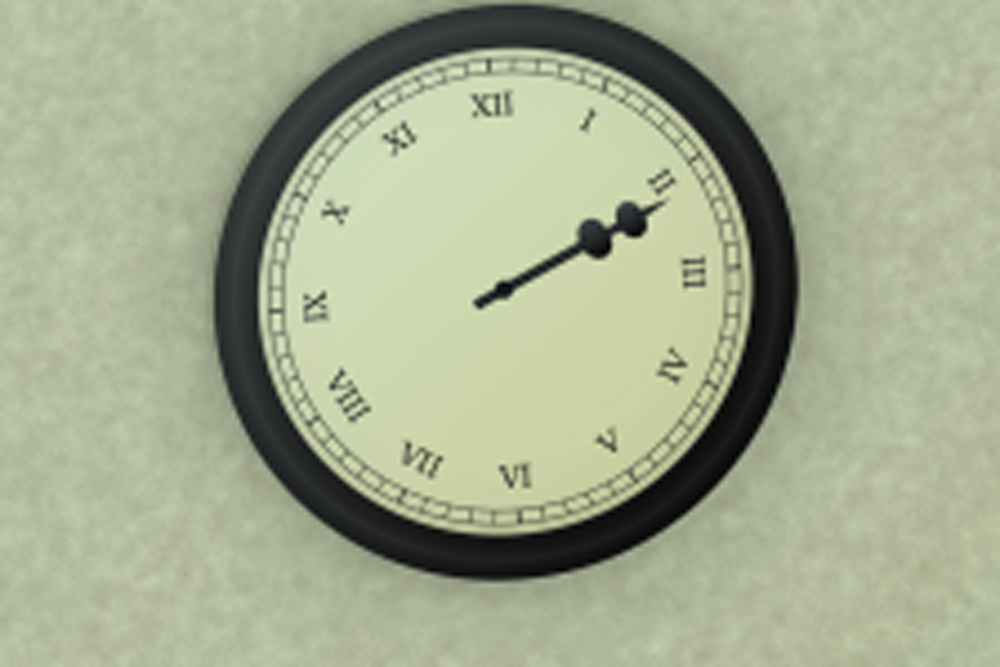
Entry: h=2 m=11
